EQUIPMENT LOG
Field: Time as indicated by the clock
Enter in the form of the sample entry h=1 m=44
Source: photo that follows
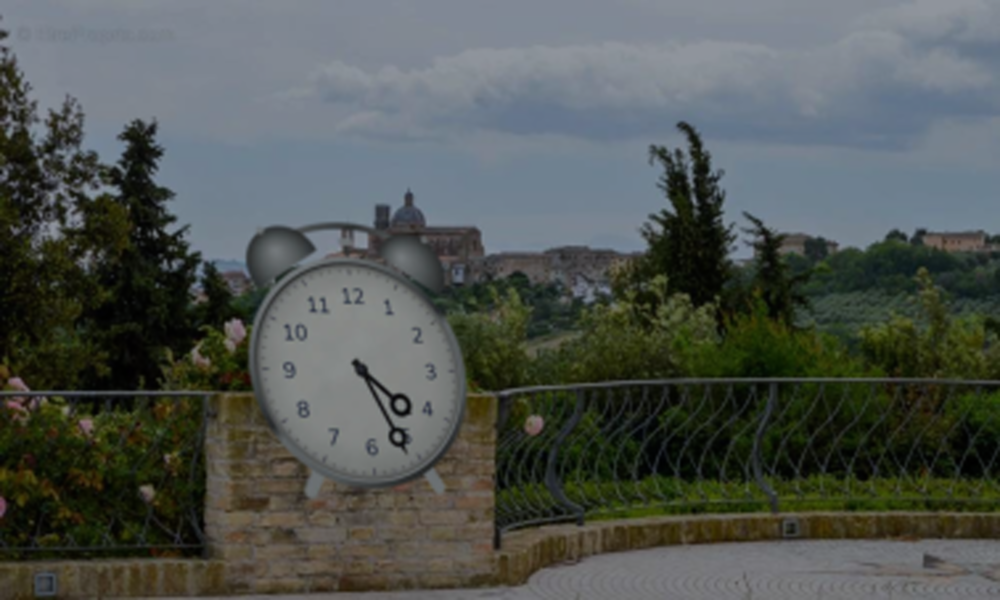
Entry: h=4 m=26
